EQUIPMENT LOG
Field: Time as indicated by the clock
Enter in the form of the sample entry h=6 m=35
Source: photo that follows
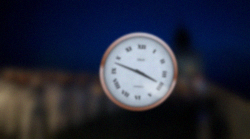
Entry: h=3 m=48
